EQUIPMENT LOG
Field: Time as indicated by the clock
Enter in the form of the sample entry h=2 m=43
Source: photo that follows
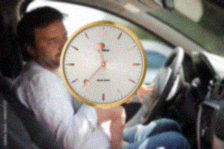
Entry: h=11 m=37
